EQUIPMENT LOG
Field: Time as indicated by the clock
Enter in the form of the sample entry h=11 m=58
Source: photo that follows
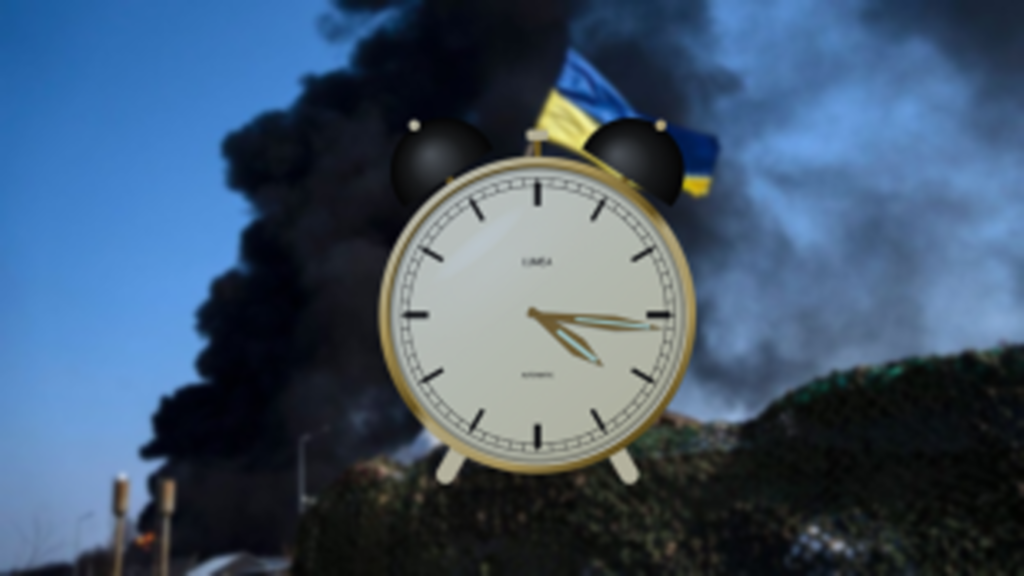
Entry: h=4 m=16
